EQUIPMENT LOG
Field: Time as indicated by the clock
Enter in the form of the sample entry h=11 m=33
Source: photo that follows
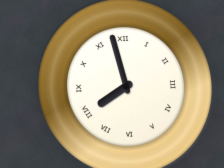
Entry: h=7 m=58
